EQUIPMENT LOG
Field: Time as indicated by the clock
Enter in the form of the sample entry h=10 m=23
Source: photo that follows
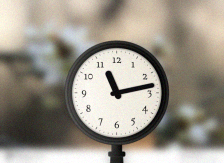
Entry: h=11 m=13
